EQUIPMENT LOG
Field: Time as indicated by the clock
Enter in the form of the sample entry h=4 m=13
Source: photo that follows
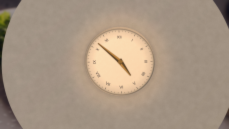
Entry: h=4 m=52
